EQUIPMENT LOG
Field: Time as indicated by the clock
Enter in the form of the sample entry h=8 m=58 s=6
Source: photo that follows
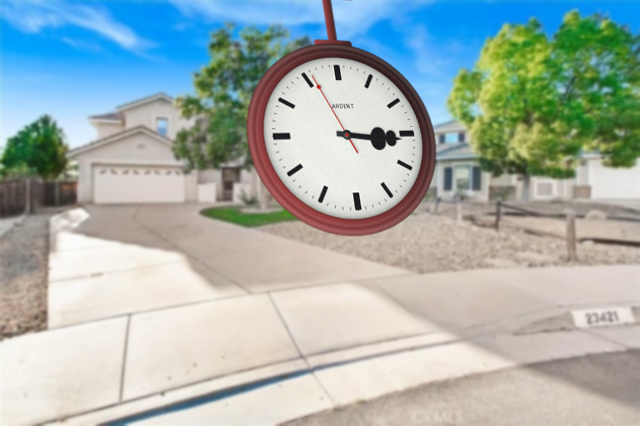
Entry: h=3 m=15 s=56
